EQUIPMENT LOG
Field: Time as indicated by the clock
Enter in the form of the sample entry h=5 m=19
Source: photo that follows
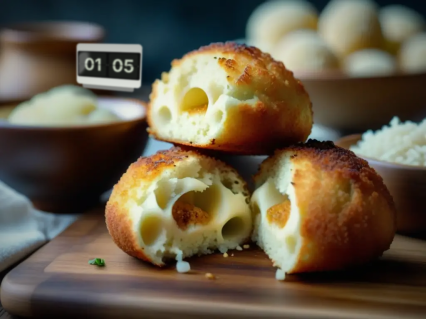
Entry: h=1 m=5
